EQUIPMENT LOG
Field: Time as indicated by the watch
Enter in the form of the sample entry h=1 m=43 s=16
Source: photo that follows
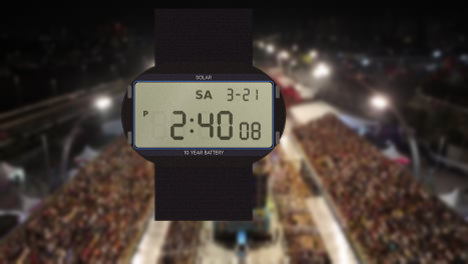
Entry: h=2 m=40 s=8
